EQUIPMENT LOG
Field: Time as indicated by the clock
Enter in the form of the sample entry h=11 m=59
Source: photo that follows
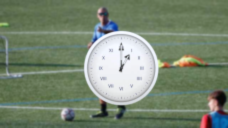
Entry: h=1 m=0
